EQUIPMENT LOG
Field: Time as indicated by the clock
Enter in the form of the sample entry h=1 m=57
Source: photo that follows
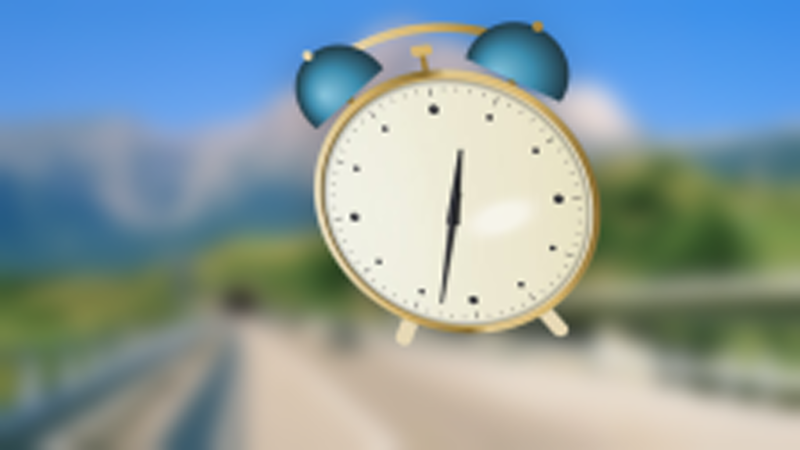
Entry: h=12 m=33
